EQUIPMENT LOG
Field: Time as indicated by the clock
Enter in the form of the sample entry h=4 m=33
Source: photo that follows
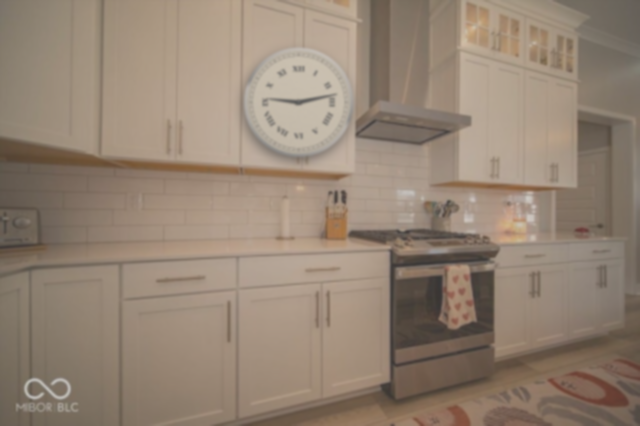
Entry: h=9 m=13
